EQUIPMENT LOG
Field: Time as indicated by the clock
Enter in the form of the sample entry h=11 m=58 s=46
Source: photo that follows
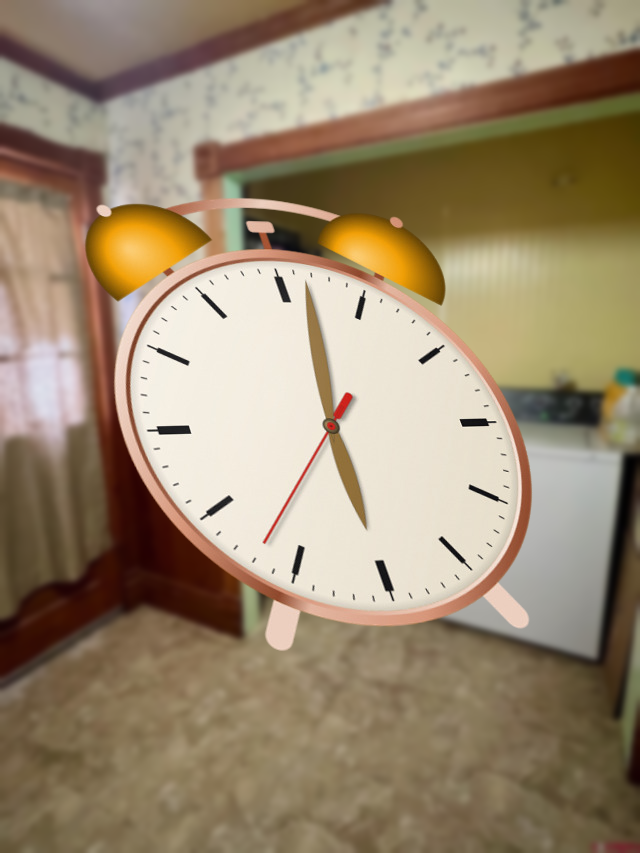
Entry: h=6 m=1 s=37
